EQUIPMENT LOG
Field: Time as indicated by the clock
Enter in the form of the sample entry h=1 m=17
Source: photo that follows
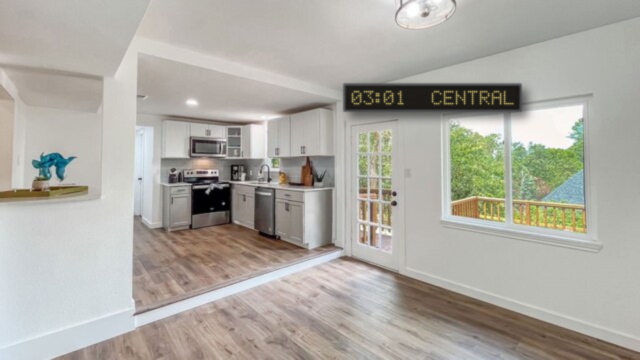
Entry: h=3 m=1
